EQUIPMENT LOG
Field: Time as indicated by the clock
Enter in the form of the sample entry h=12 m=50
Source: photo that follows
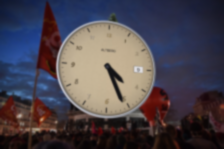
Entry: h=4 m=26
